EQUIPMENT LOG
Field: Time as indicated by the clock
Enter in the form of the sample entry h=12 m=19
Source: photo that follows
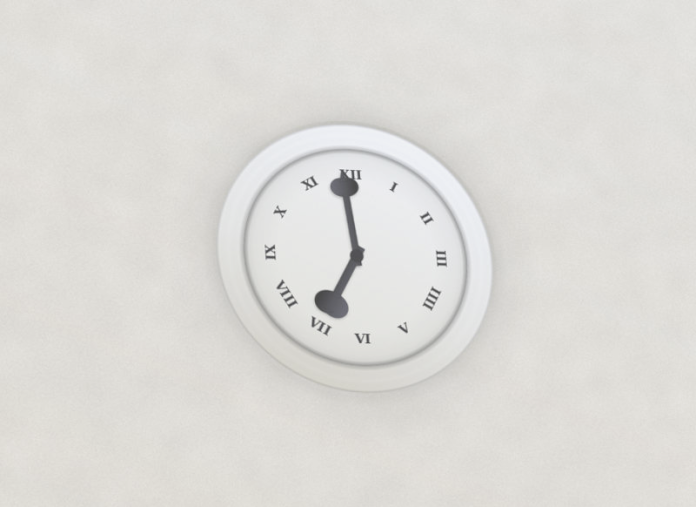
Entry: h=6 m=59
